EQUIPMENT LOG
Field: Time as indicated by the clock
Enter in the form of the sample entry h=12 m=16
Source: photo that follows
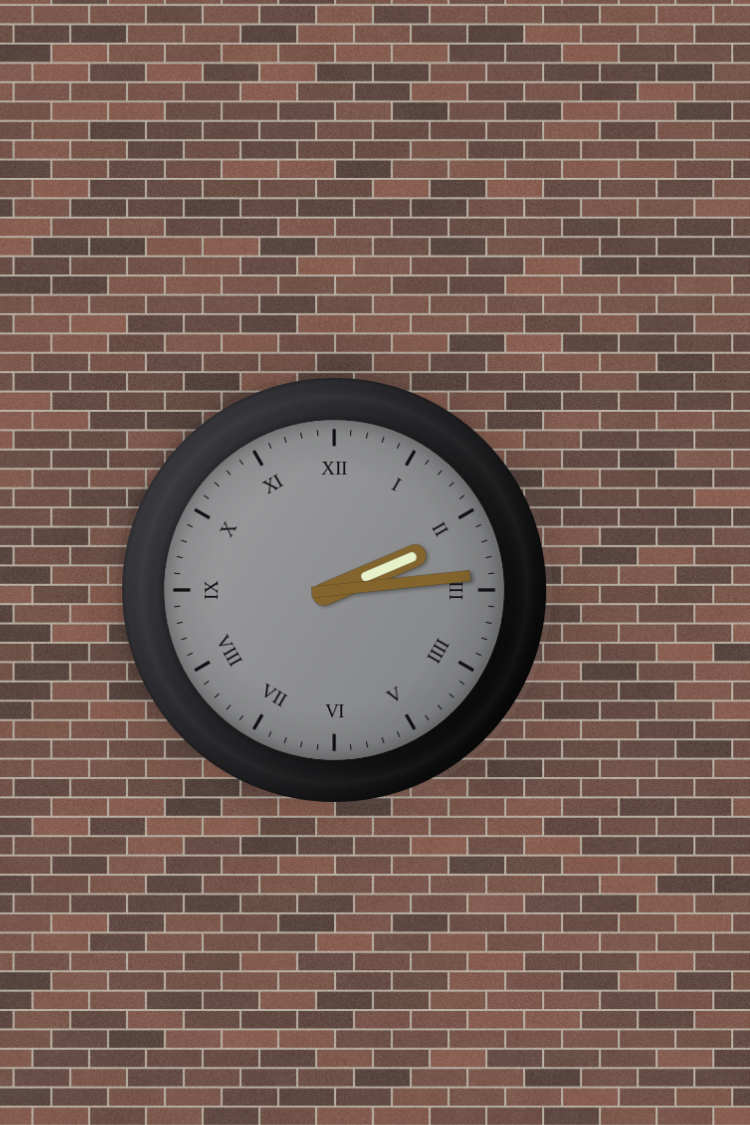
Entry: h=2 m=14
